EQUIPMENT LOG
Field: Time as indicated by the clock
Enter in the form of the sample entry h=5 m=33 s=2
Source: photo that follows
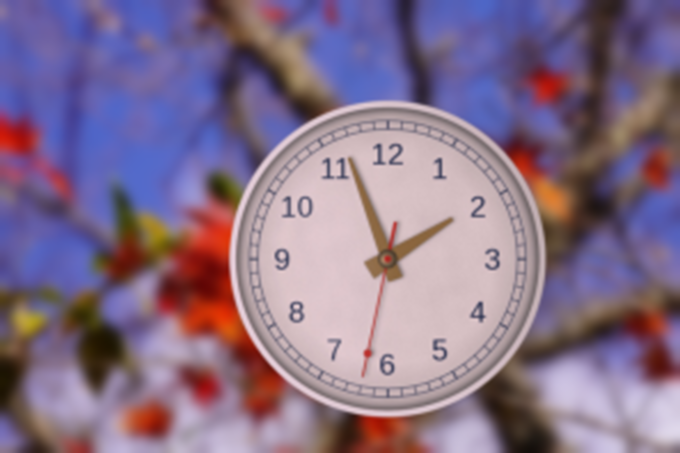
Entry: h=1 m=56 s=32
